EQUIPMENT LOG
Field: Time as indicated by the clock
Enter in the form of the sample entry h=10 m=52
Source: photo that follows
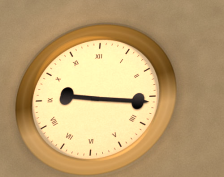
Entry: h=9 m=16
